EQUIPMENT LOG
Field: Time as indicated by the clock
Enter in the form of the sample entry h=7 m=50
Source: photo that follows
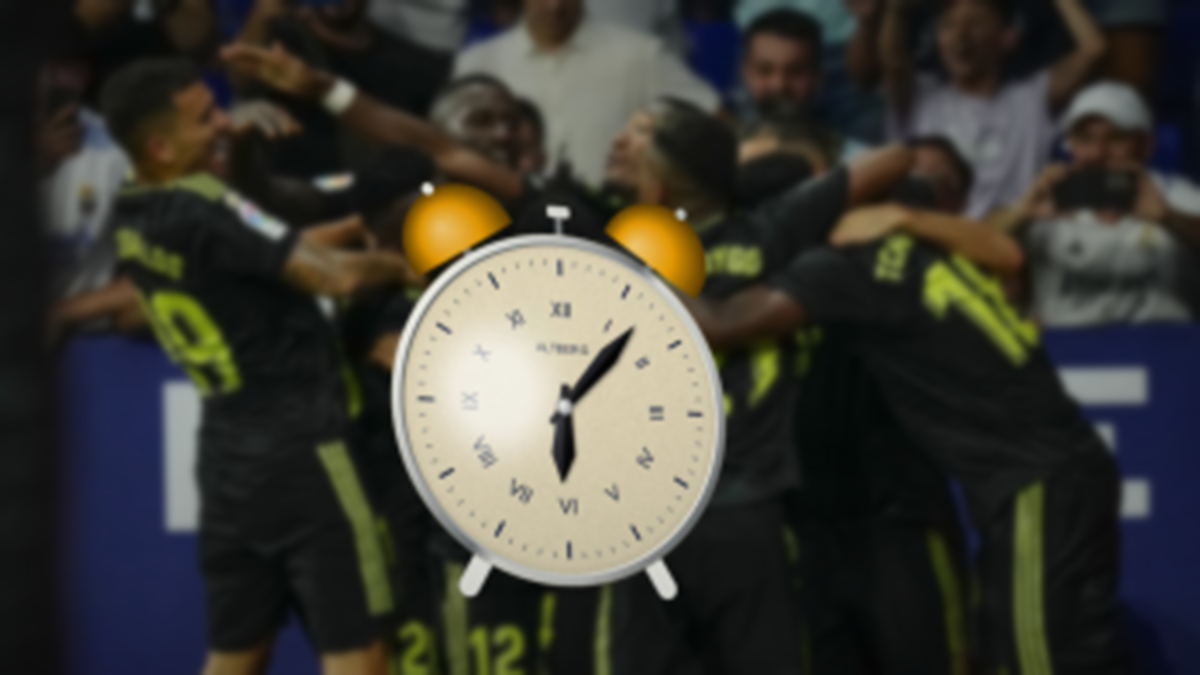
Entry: h=6 m=7
